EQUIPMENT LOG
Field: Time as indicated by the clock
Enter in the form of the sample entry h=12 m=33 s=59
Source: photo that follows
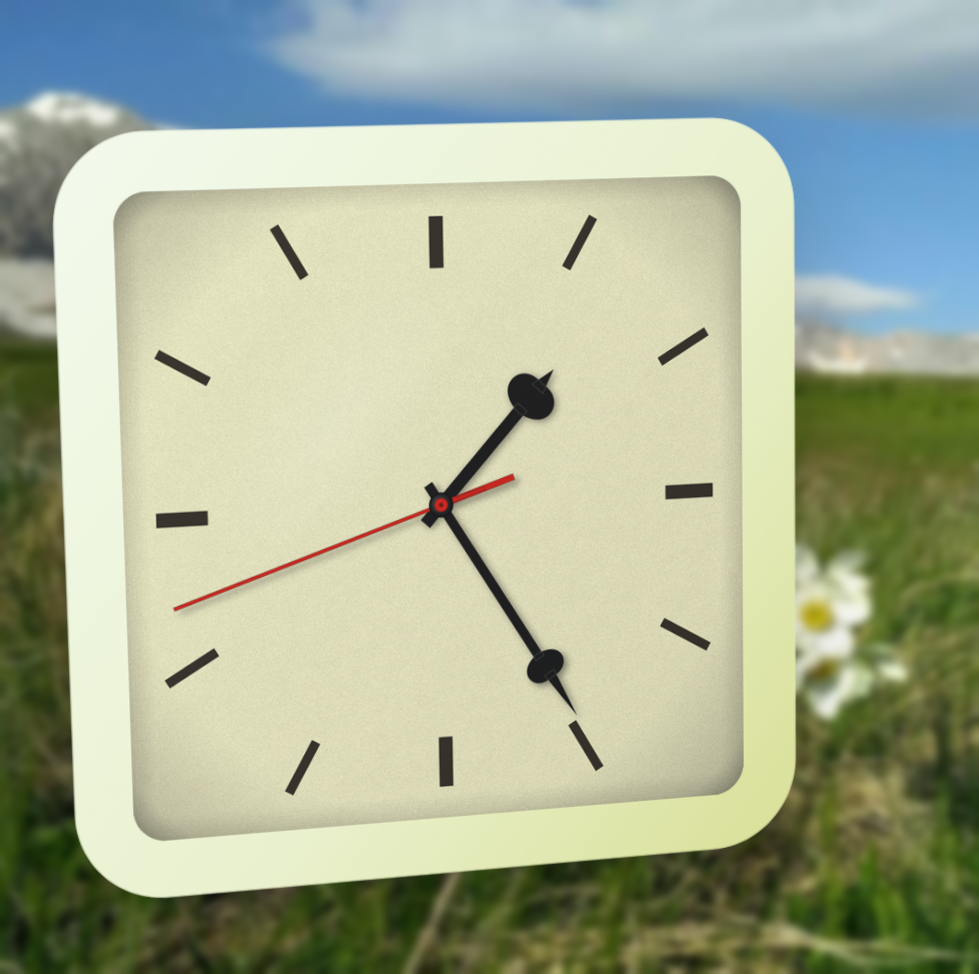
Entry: h=1 m=24 s=42
